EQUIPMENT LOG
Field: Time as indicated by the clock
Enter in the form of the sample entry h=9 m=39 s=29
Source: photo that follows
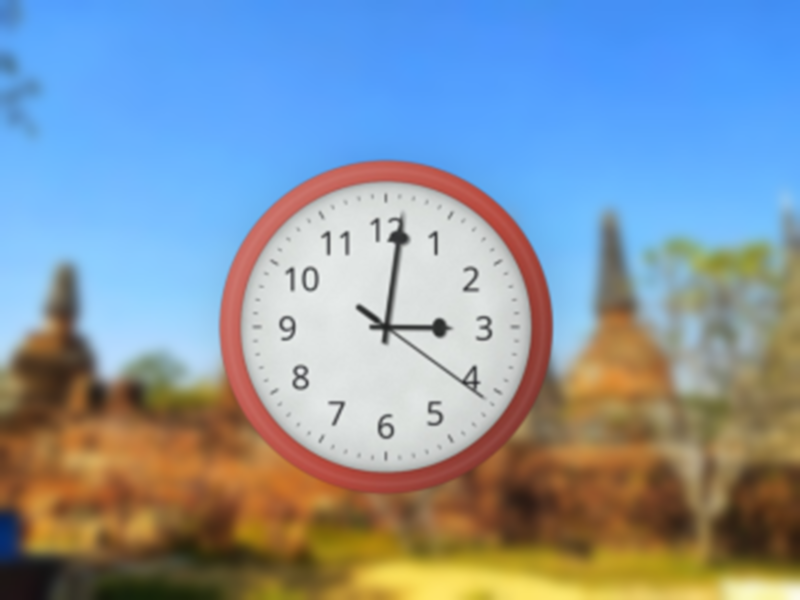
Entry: h=3 m=1 s=21
